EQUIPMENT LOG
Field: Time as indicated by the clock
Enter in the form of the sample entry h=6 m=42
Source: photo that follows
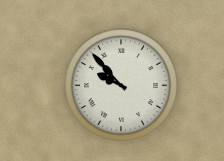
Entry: h=9 m=53
